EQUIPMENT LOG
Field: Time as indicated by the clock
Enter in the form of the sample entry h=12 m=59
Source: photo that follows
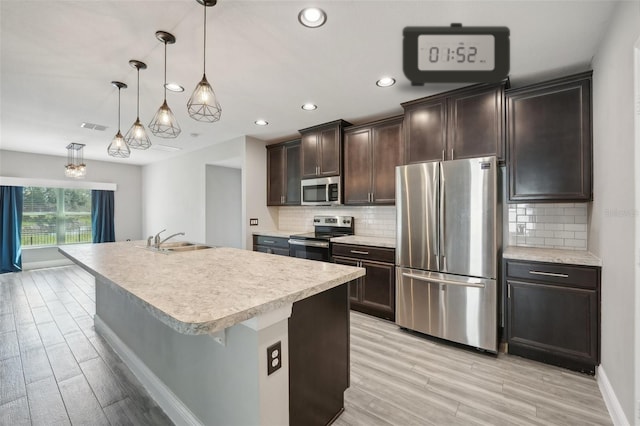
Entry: h=1 m=52
